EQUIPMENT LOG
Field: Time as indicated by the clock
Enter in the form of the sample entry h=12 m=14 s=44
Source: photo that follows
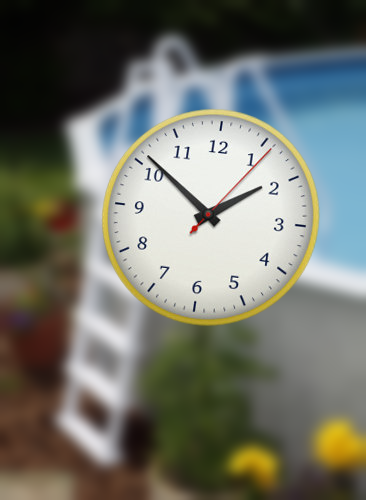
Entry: h=1 m=51 s=6
